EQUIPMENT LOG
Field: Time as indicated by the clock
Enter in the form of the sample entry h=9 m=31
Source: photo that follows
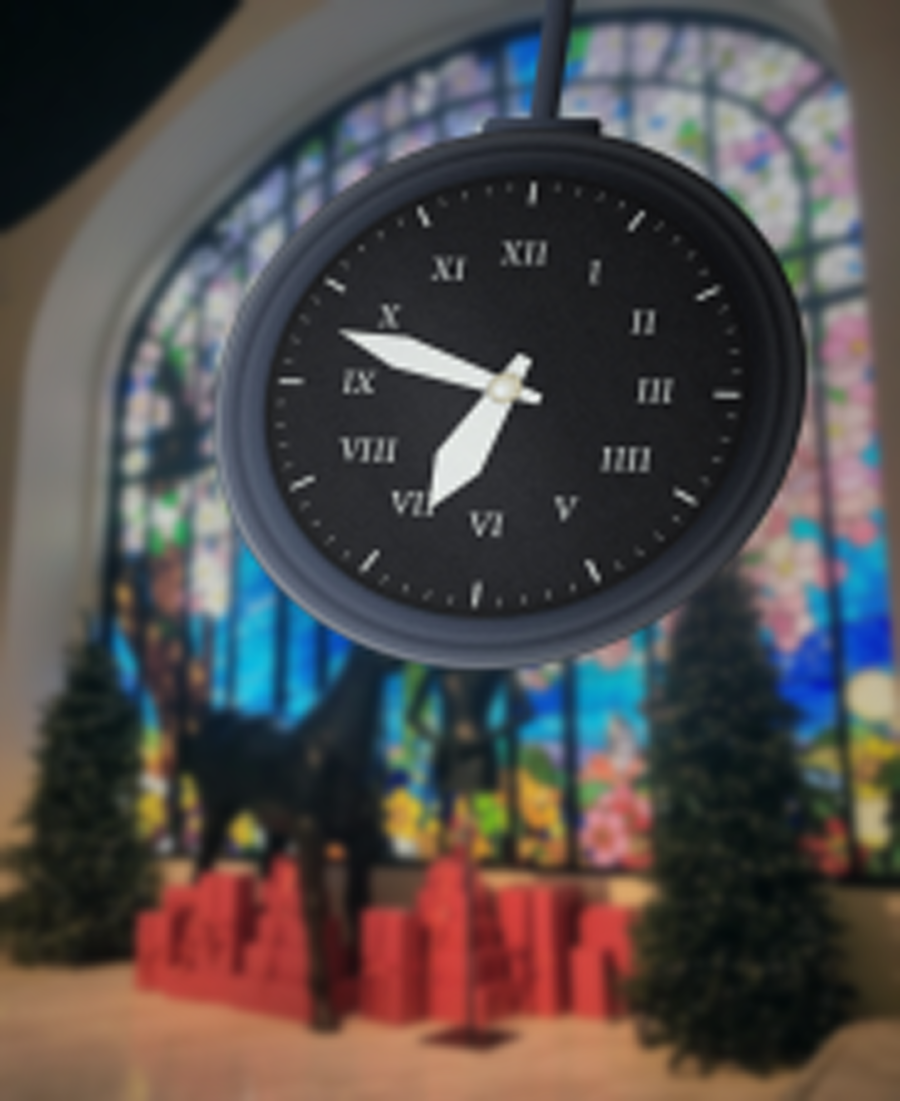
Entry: h=6 m=48
